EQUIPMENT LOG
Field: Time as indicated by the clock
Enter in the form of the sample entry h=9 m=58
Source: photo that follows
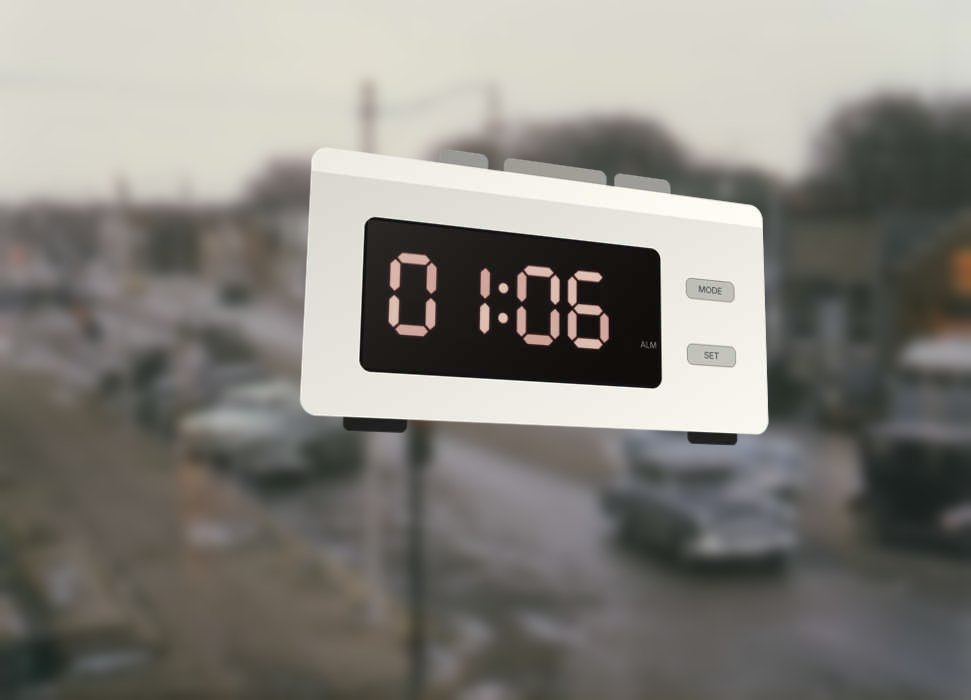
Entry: h=1 m=6
